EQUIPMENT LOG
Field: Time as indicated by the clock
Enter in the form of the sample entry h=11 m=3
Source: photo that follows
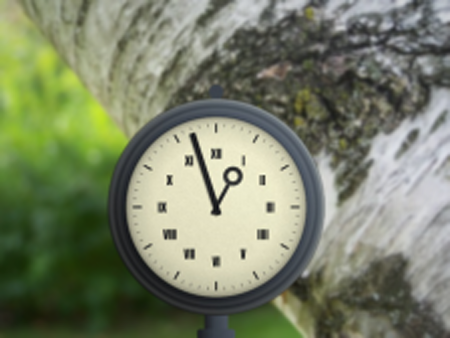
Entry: h=12 m=57
